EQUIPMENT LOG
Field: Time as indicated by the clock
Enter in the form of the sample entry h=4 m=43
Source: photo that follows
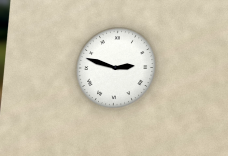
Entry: h=2 m=48
